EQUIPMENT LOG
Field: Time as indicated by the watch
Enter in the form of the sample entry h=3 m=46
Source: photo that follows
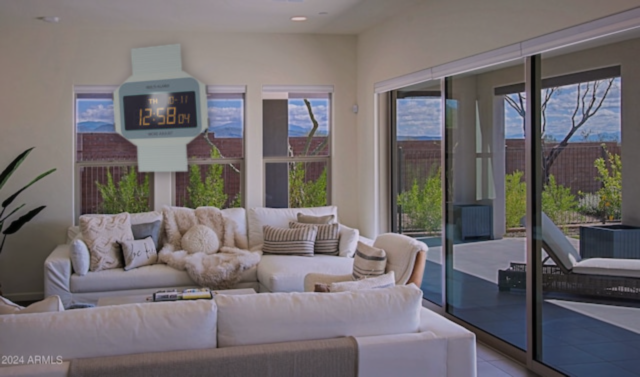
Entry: h=12 m=58
